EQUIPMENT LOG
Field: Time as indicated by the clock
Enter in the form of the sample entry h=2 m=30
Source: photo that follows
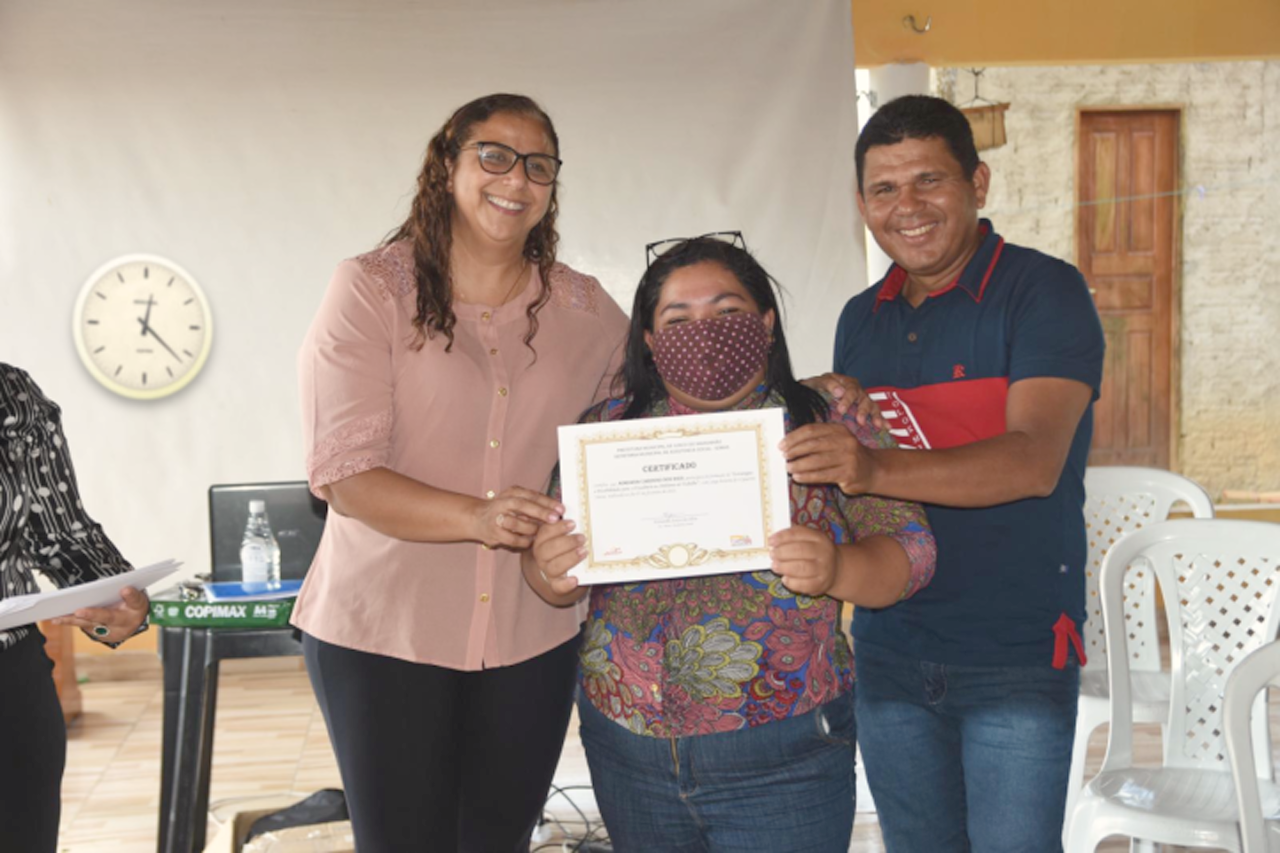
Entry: h=12 m=22
